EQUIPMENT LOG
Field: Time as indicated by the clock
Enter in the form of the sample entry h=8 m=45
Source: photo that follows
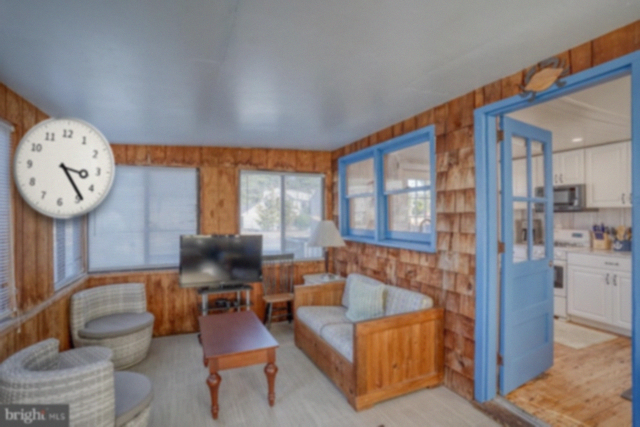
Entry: h=3 m=24
